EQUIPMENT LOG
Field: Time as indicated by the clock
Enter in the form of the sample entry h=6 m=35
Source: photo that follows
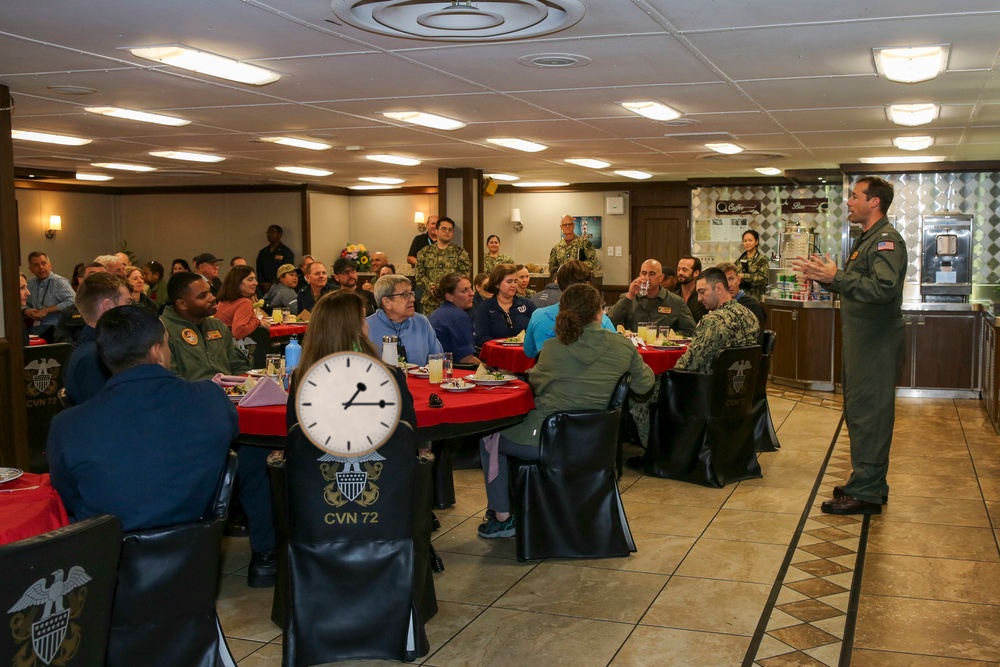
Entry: h=1 m=15
